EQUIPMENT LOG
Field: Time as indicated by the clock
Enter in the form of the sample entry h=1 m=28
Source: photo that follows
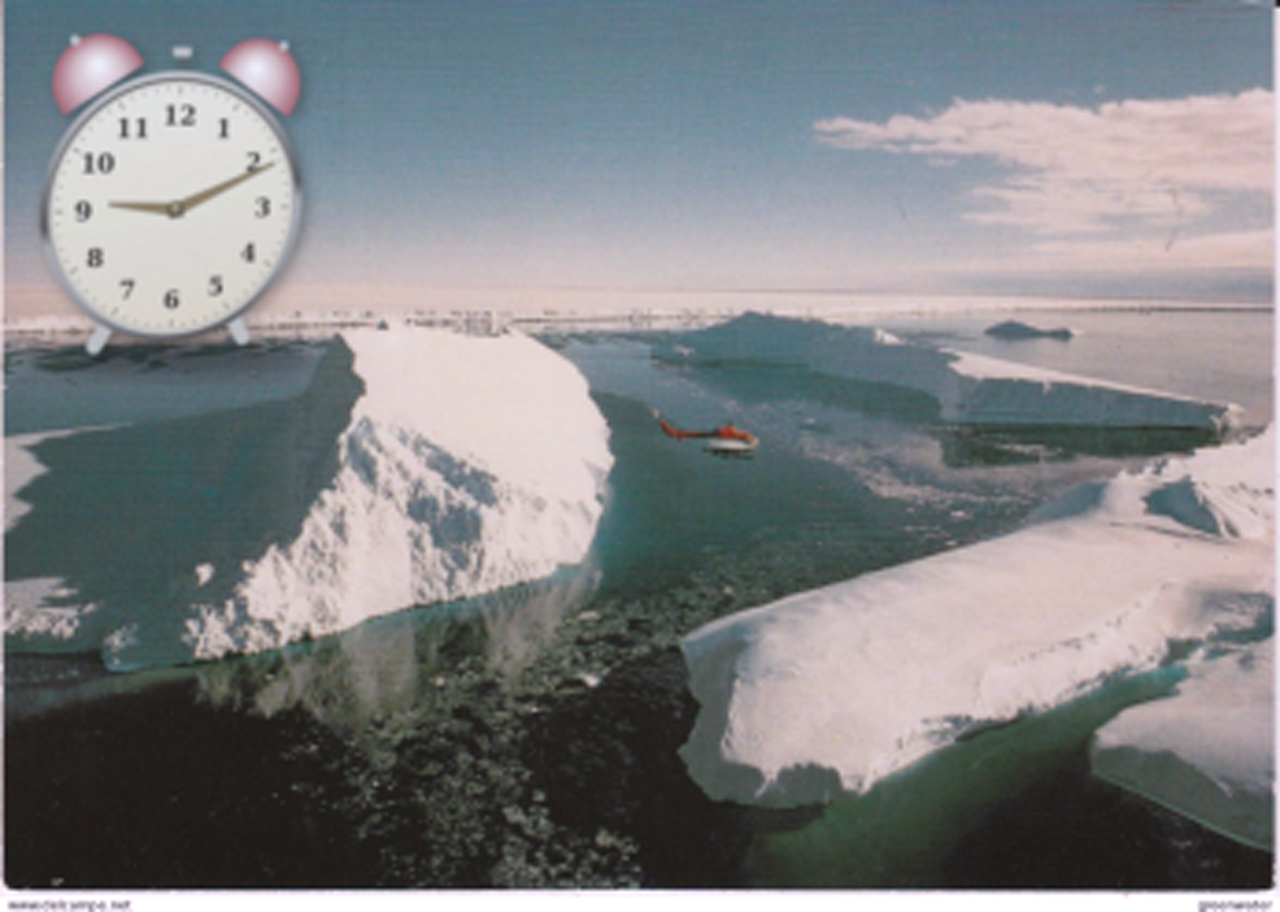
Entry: h=9 m=11
